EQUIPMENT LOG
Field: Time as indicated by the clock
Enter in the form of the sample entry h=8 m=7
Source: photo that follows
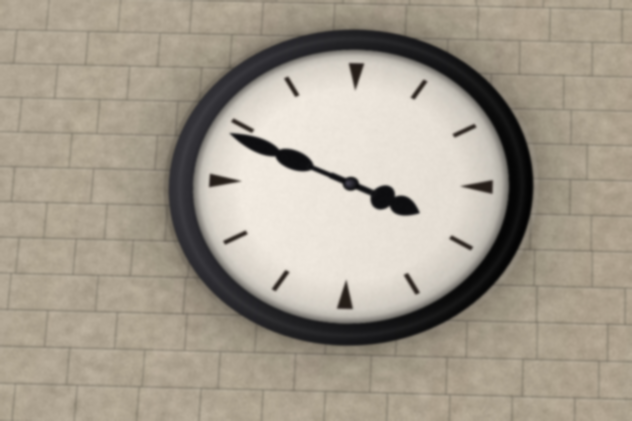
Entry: h=3 m=49
